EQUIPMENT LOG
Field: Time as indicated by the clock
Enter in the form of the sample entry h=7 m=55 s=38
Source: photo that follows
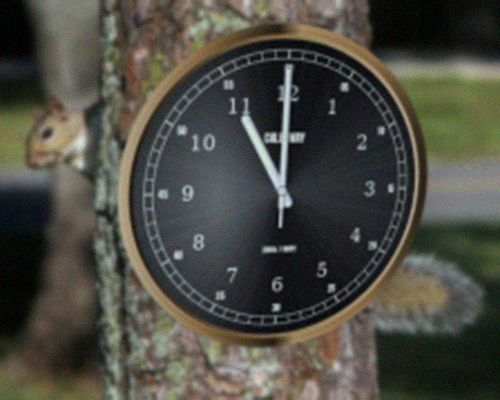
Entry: h=11 m=0 s=0
